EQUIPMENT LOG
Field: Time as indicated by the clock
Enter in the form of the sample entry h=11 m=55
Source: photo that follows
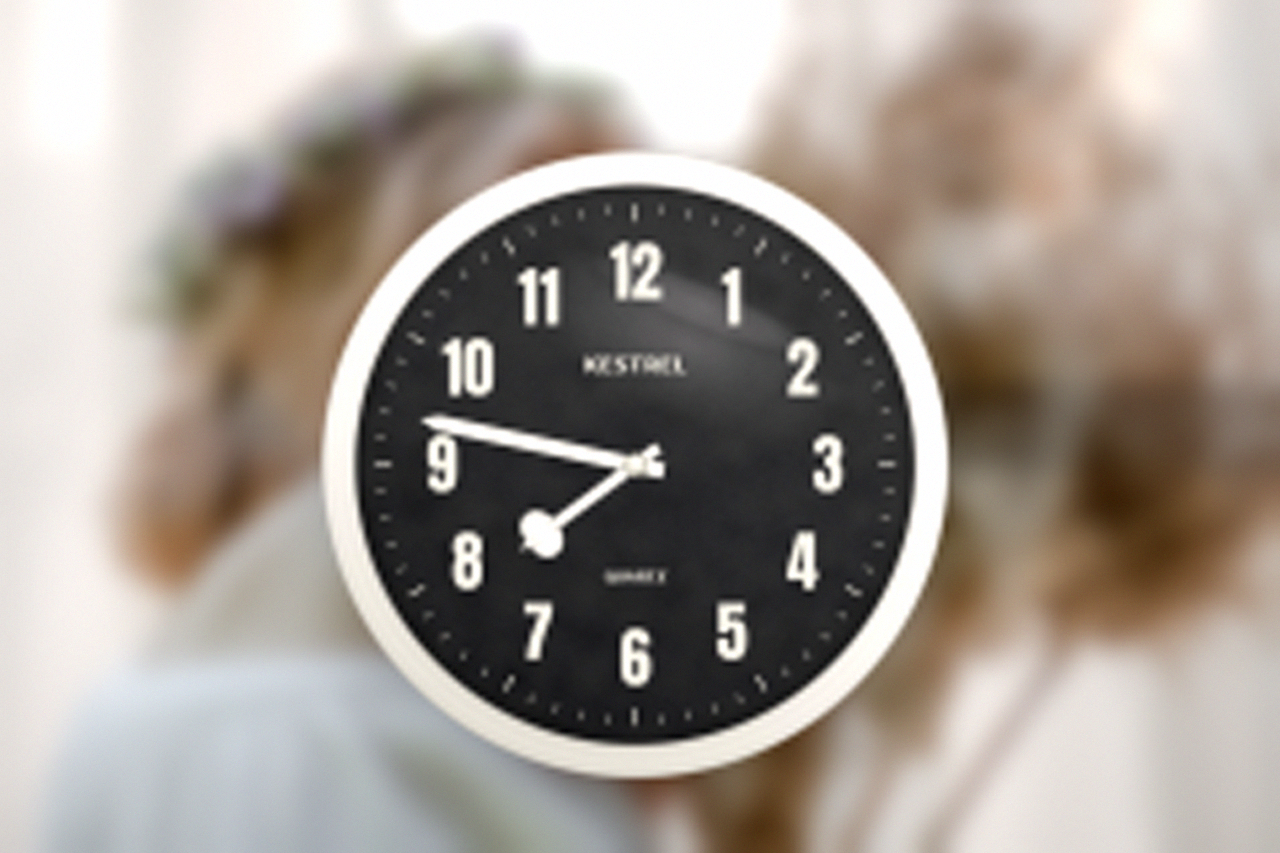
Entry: h=7 m=47
